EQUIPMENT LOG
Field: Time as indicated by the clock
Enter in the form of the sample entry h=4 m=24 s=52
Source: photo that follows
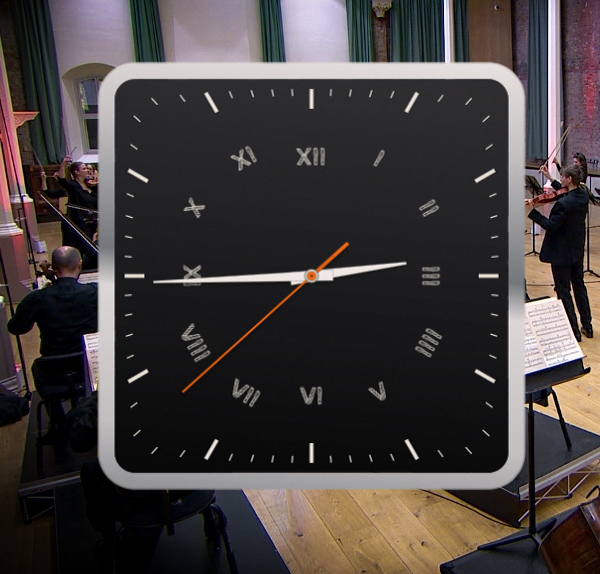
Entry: h=2 m=44 s=38
